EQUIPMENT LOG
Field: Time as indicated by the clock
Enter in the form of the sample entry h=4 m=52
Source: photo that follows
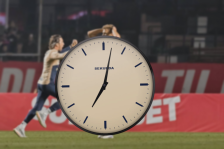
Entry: h=7 m=2
